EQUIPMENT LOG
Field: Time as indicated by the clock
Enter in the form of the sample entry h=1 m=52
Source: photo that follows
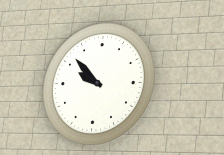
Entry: h=9 m=52
